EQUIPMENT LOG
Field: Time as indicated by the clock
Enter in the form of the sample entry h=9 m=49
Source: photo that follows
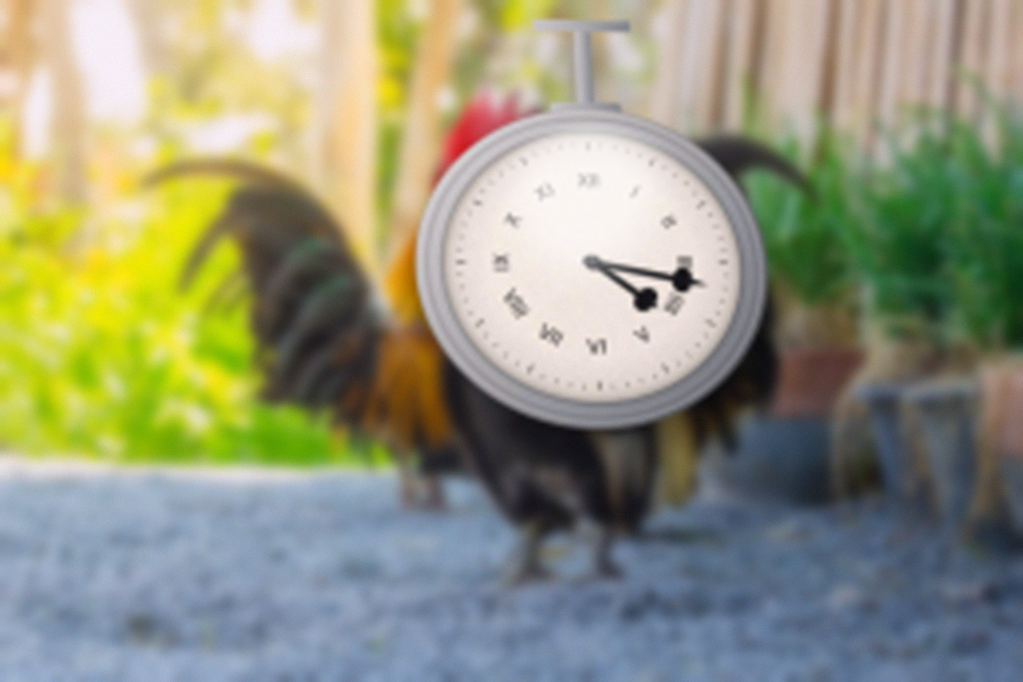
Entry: h=4 m=17
